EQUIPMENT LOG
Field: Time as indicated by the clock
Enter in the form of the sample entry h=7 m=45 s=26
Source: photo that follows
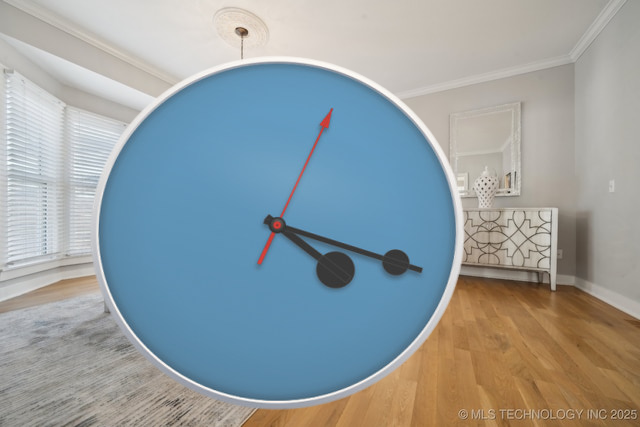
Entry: h=4 m=18 s=4
